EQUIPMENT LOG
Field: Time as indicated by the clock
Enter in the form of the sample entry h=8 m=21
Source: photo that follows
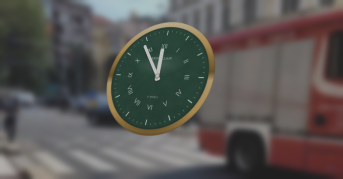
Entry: h=11 m=54
